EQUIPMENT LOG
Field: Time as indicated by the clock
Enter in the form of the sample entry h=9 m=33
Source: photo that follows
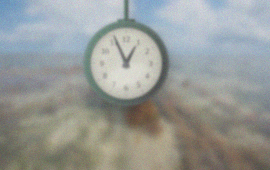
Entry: h=12 m=56
